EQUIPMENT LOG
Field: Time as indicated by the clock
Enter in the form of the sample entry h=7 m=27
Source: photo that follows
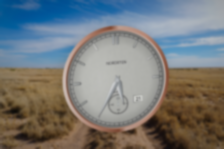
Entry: h=5 m=35
